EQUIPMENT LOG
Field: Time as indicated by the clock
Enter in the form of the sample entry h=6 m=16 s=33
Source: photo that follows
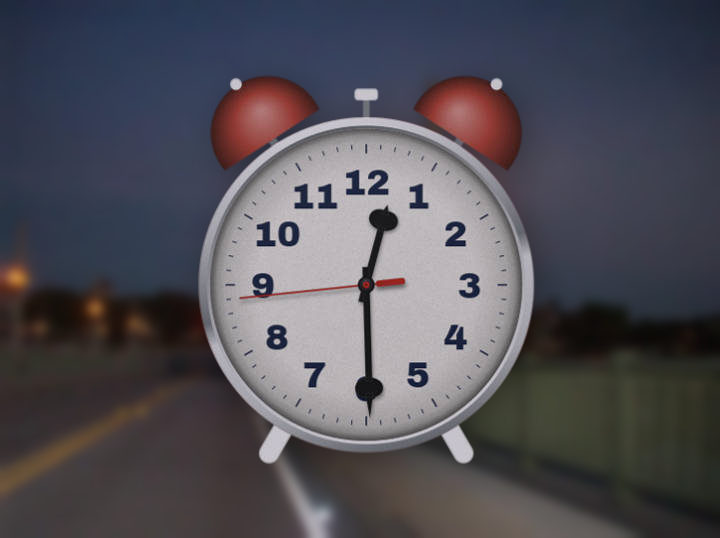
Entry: h=12 m=29 s=44
